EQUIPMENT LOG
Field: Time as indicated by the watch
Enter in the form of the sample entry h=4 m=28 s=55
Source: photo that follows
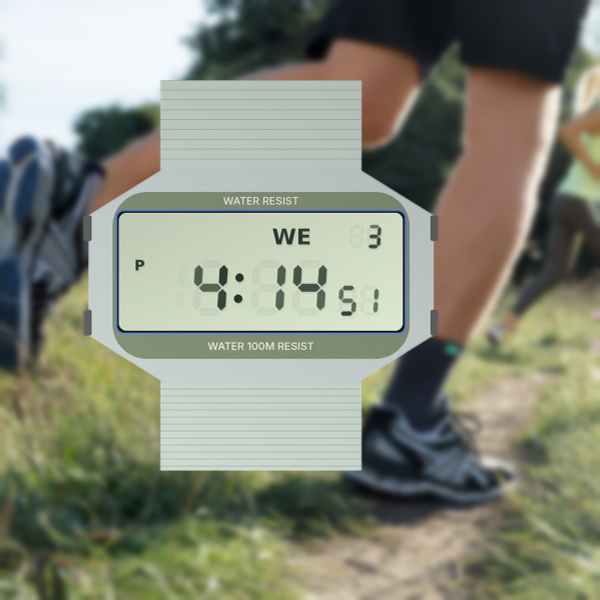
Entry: h=4 m=14 s=51
